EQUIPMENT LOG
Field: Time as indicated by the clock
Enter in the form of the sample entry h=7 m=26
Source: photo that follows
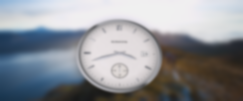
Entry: h=3 m=42
